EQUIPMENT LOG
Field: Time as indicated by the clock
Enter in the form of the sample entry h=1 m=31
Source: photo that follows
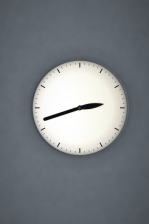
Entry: h=2 m=42
